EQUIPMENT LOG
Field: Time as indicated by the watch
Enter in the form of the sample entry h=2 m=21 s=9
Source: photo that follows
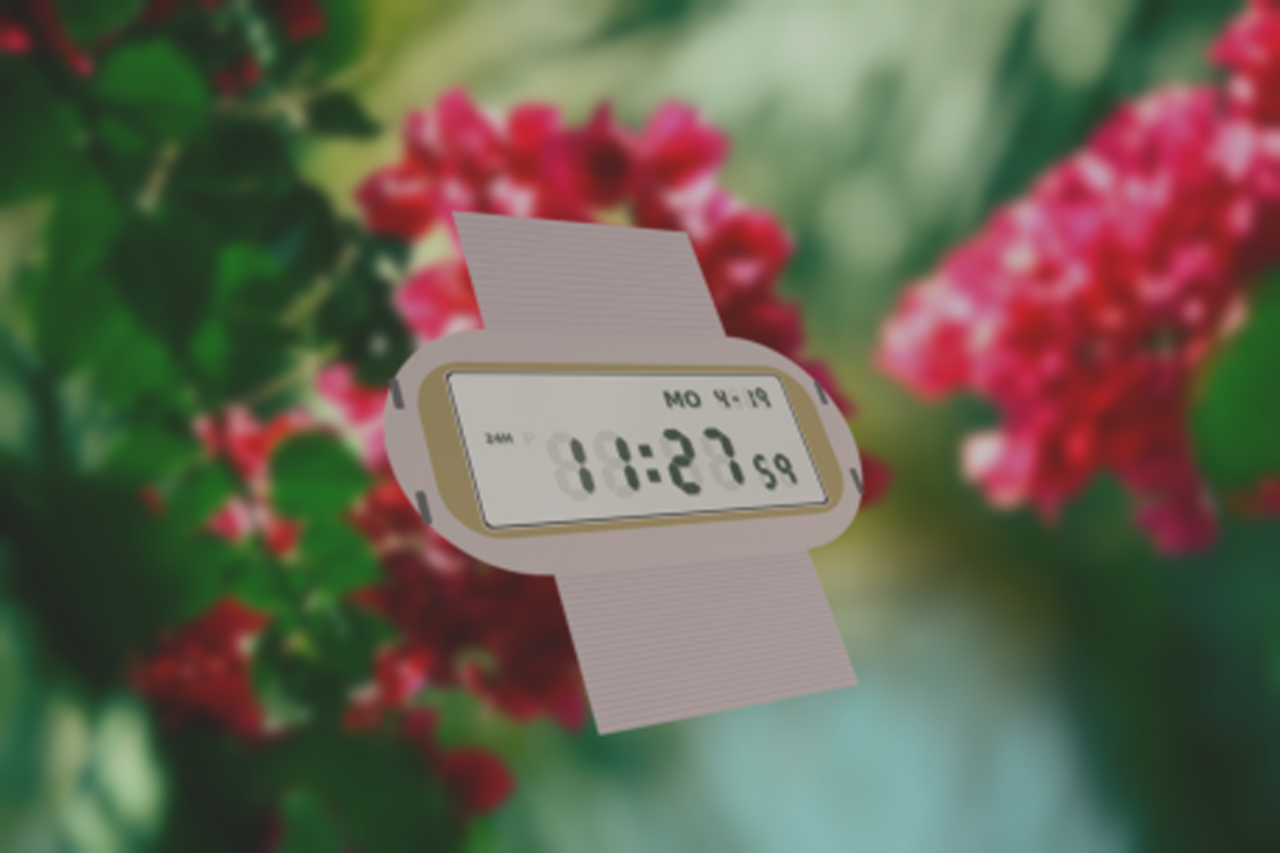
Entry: h=11 m=27 s=59
